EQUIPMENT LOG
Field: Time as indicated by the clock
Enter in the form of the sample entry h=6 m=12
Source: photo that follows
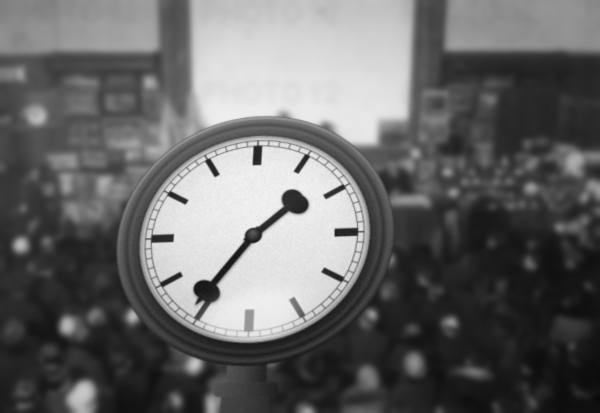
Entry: h=1 m=36
